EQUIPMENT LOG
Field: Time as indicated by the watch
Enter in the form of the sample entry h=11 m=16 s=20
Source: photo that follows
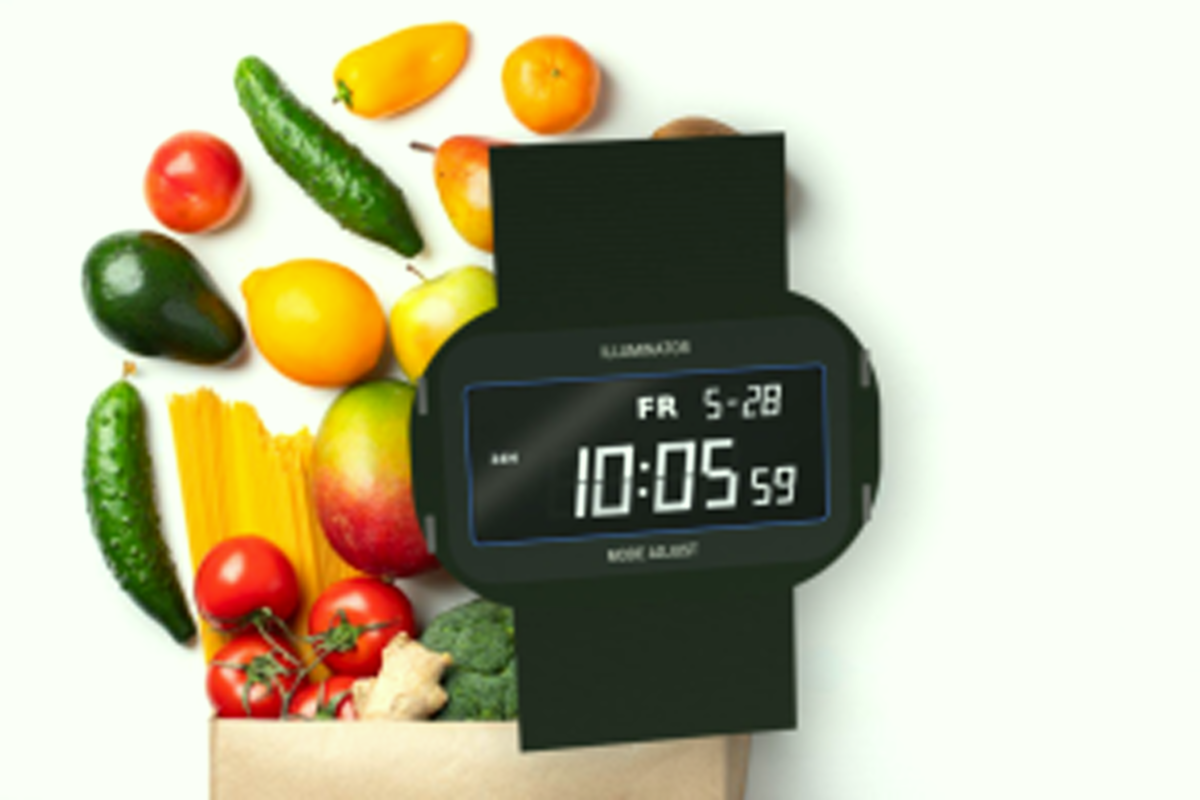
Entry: h=10 m=5 s=59
